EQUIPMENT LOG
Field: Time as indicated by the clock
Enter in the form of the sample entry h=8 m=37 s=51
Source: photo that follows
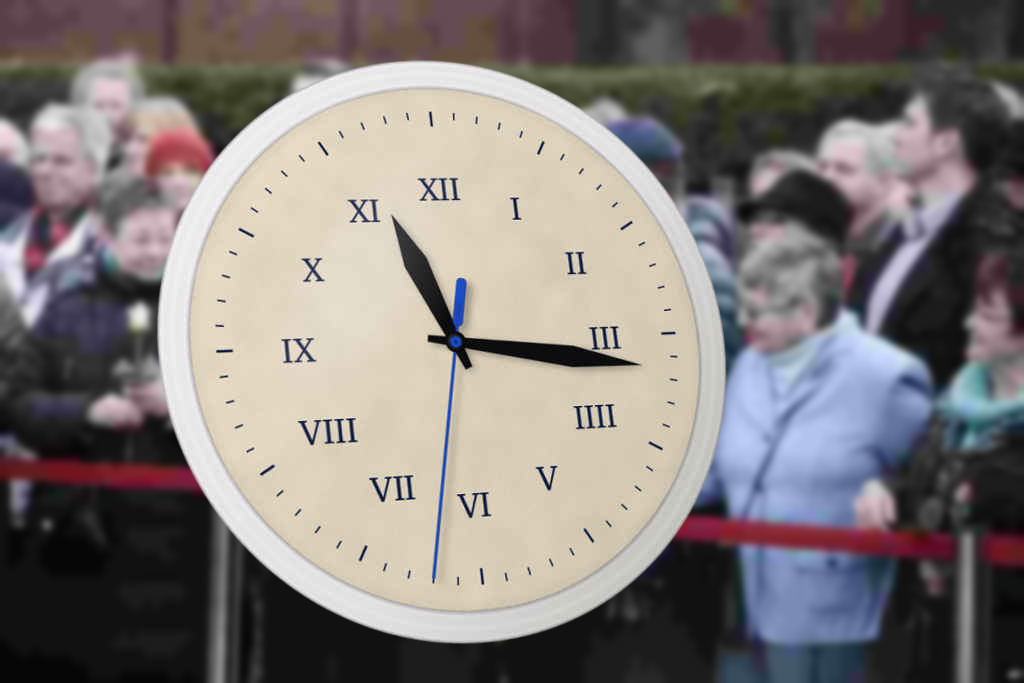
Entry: h=11 m=16 s=32
